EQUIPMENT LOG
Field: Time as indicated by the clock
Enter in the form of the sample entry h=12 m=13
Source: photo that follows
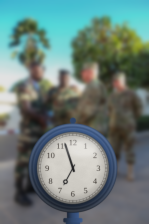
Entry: h=6 m=57
